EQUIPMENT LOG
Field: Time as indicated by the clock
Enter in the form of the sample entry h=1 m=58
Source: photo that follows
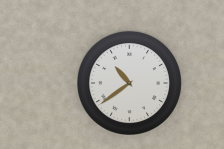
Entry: h=10 m=39
